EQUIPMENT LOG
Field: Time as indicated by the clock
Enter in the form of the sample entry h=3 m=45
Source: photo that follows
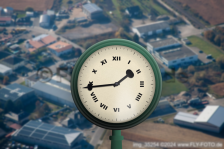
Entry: h=1 m=44
